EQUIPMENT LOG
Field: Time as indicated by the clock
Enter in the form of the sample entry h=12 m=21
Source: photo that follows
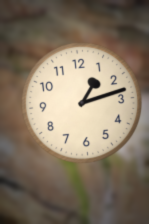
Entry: h=1 m=13
